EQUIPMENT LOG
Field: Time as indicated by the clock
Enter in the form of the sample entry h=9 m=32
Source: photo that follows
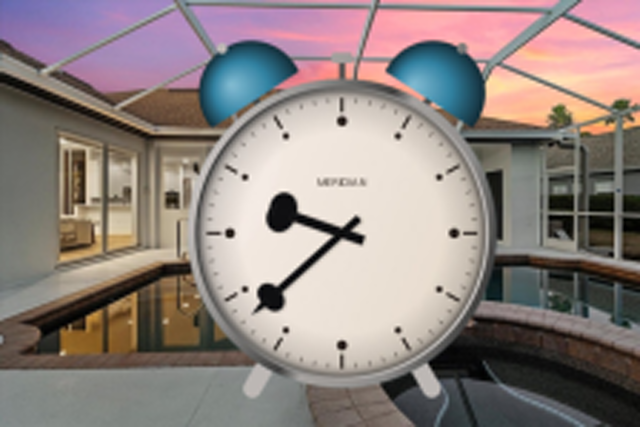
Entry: h=9 m=38
